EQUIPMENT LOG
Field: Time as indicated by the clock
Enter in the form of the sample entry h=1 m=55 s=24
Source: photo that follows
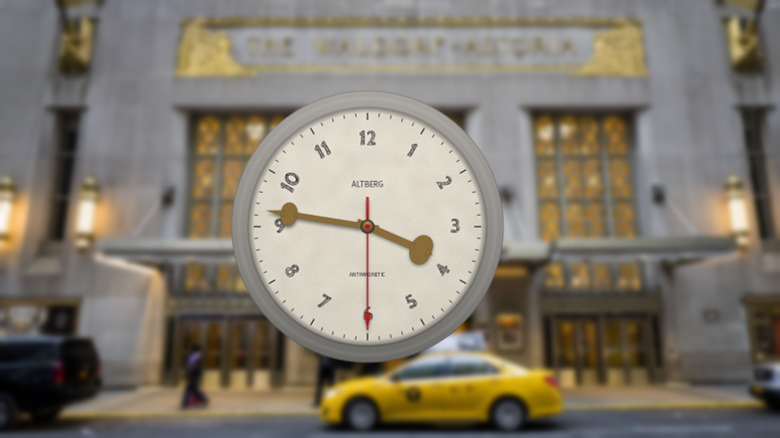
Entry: h=3 m=46 s=30
